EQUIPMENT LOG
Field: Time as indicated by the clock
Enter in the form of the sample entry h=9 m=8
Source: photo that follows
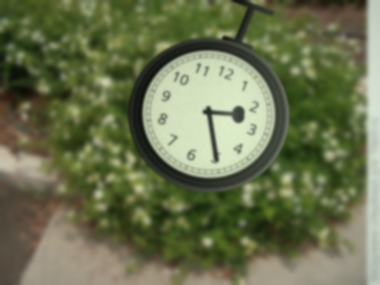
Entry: h=2 m=25
